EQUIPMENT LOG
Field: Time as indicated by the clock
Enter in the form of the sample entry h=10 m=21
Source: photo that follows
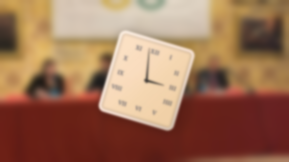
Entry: h=2 m=58
